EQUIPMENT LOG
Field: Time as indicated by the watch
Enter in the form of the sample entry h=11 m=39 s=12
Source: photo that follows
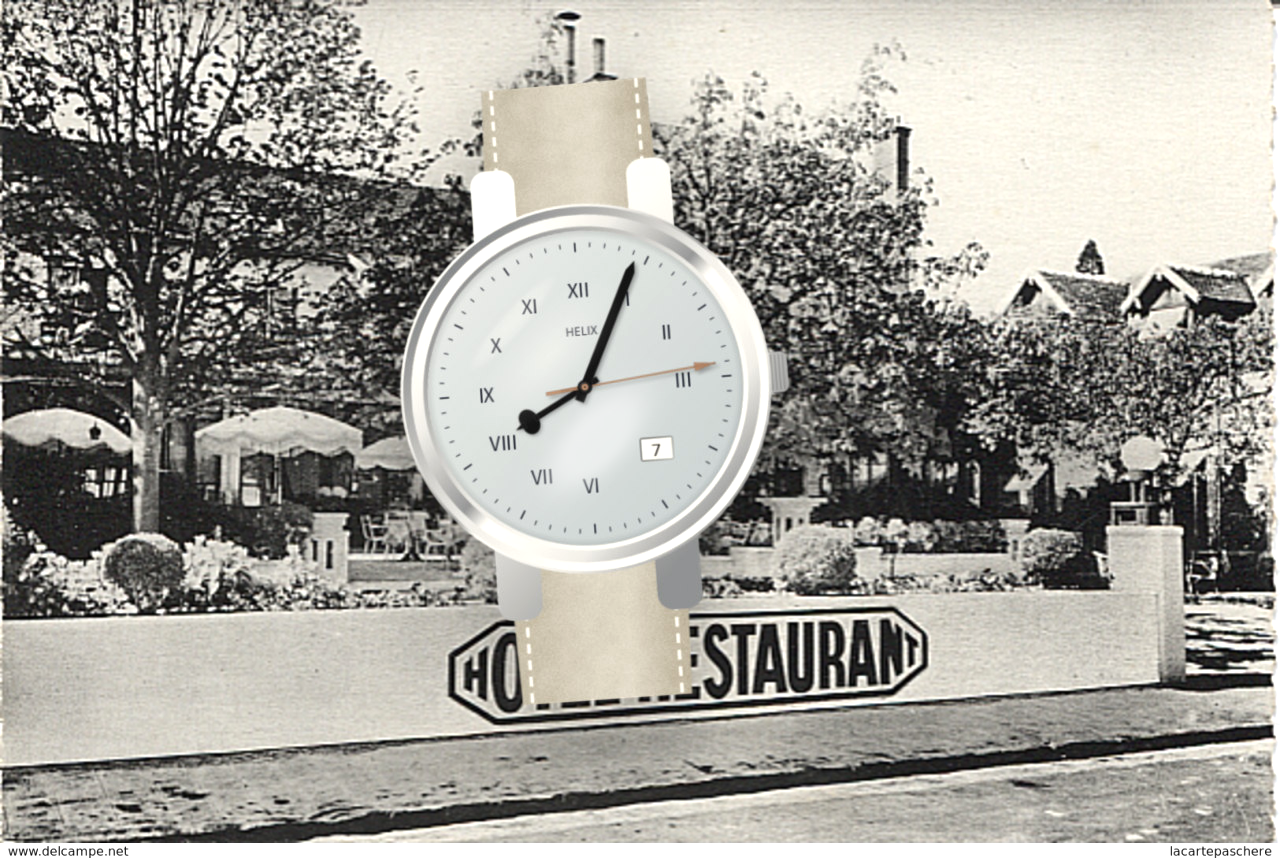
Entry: h=8 m=4 s=14
